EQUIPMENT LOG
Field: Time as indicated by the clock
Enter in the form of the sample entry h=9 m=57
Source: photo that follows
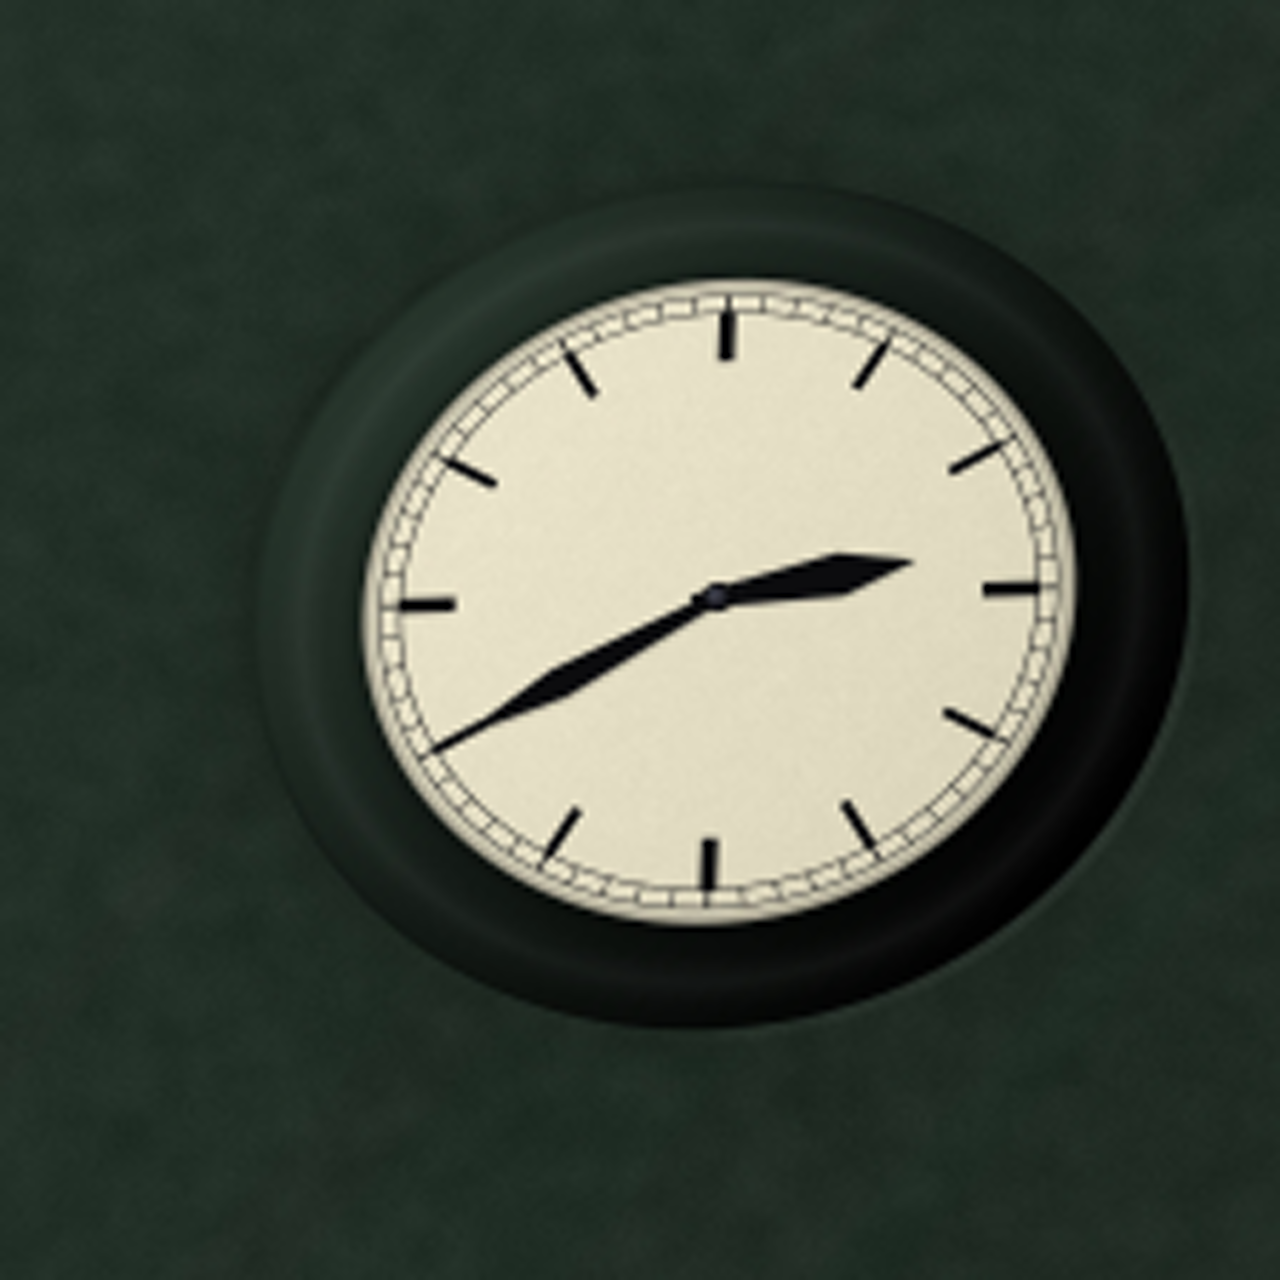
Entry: h=2 m=40
